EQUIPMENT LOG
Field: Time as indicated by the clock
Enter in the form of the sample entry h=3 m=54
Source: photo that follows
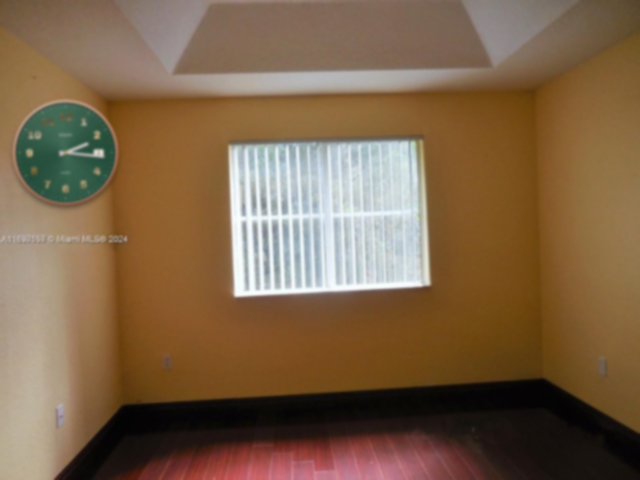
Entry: h=2 m=16
